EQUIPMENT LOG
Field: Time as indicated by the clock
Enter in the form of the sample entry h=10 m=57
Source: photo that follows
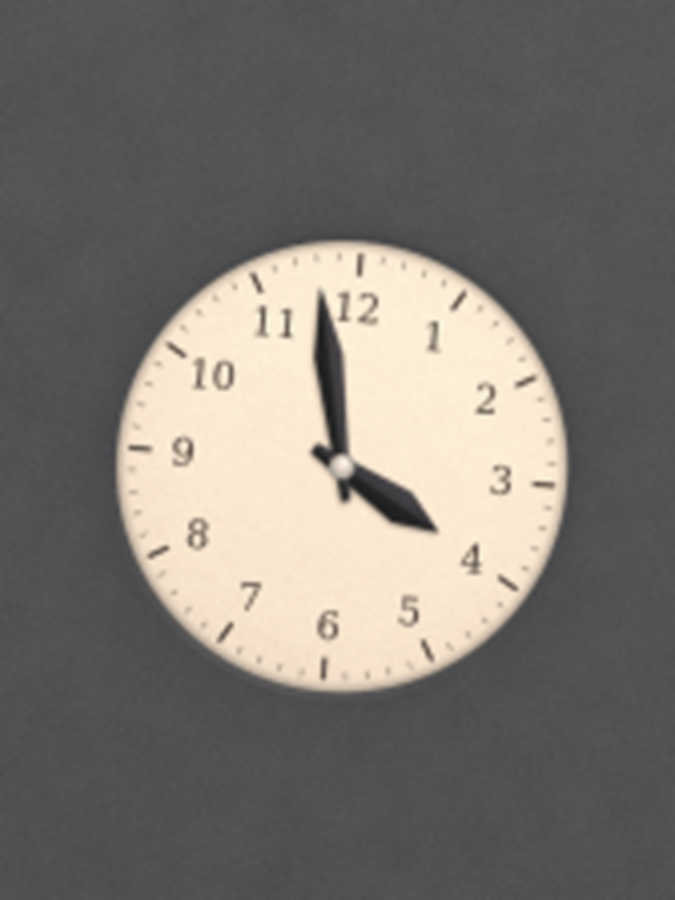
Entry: h=3 m=58
